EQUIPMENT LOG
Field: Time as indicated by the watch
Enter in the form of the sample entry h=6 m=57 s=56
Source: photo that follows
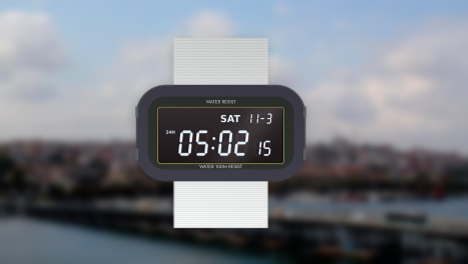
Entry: h=5 m=2 s=15
